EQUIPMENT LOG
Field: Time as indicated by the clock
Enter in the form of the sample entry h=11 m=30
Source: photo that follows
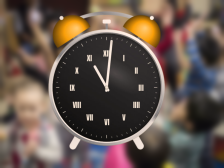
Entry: h=11 m=1
